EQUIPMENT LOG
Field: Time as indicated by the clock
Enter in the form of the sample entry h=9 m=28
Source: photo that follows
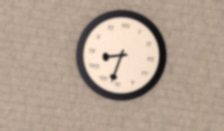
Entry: h=8 m=32
